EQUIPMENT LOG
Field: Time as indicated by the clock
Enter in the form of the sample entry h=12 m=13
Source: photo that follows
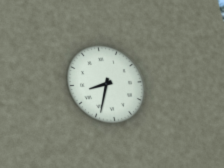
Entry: h=8 m=34
